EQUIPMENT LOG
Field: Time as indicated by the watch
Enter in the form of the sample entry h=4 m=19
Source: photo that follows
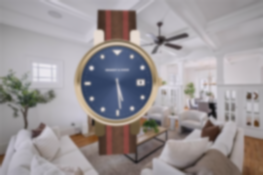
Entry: h=5 m=29
